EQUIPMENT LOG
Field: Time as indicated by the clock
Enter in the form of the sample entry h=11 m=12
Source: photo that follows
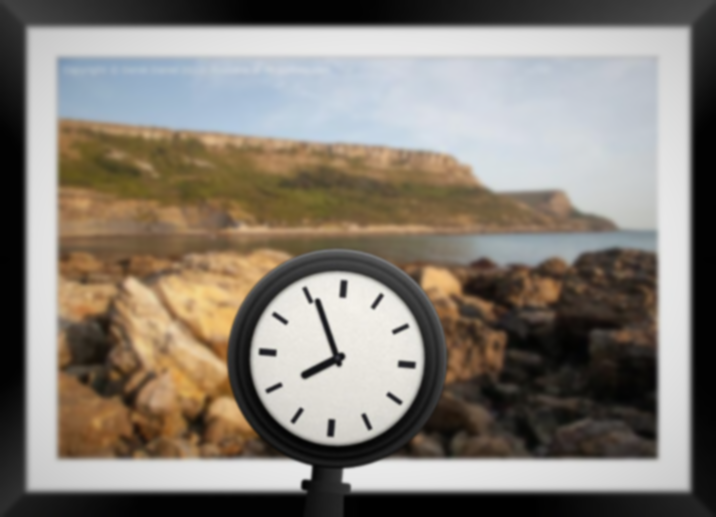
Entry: h=7 m=56
